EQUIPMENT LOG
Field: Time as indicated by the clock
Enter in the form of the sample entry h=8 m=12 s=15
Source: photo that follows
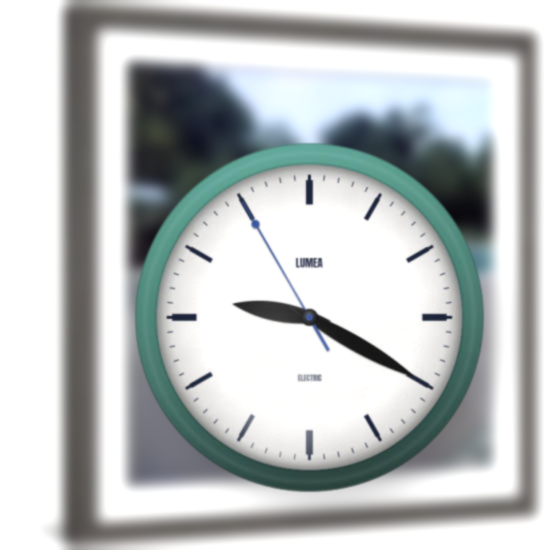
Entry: h=9 m=19 s=55
